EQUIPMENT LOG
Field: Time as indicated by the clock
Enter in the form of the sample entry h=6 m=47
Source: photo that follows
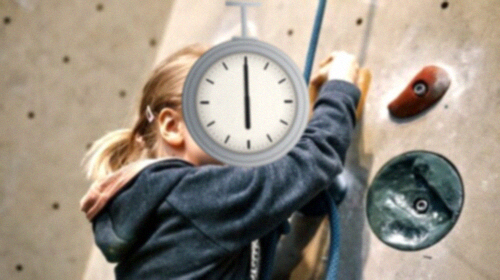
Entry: h=6 m=0
